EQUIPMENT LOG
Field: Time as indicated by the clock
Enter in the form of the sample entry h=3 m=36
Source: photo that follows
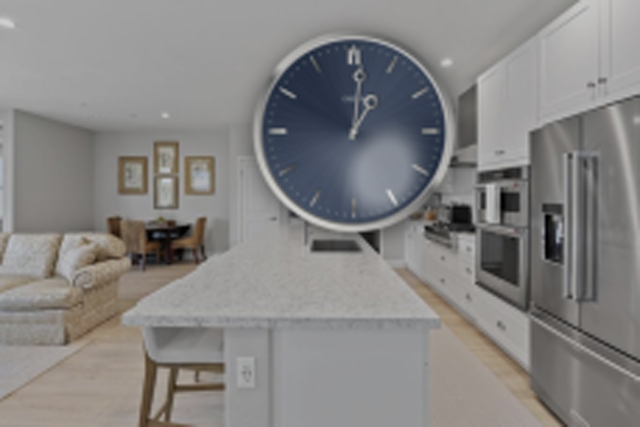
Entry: h=1 m=1
